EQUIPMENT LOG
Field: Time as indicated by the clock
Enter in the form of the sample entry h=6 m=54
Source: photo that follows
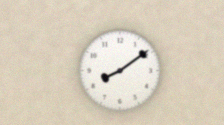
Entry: h=8 m=9
